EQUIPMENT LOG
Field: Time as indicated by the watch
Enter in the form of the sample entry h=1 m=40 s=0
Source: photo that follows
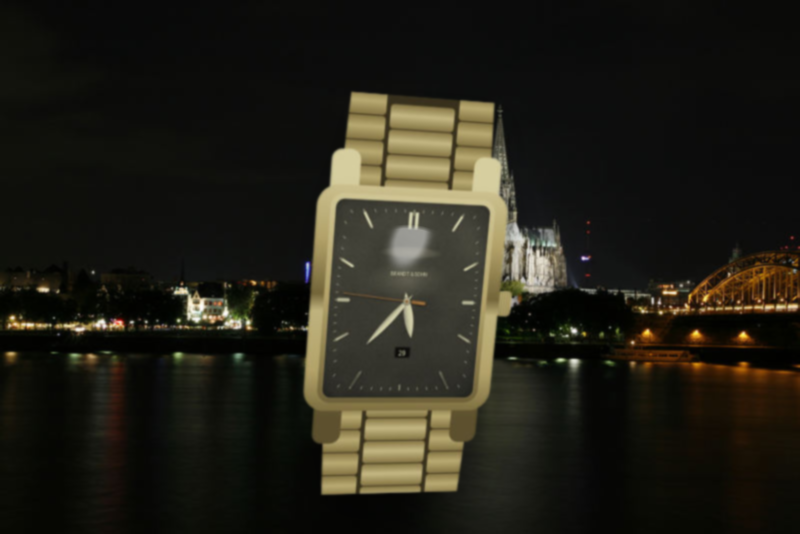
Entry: h=5 m=36 s=46
